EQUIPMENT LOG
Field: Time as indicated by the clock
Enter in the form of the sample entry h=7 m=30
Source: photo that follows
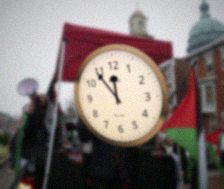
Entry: h=11 m=54
